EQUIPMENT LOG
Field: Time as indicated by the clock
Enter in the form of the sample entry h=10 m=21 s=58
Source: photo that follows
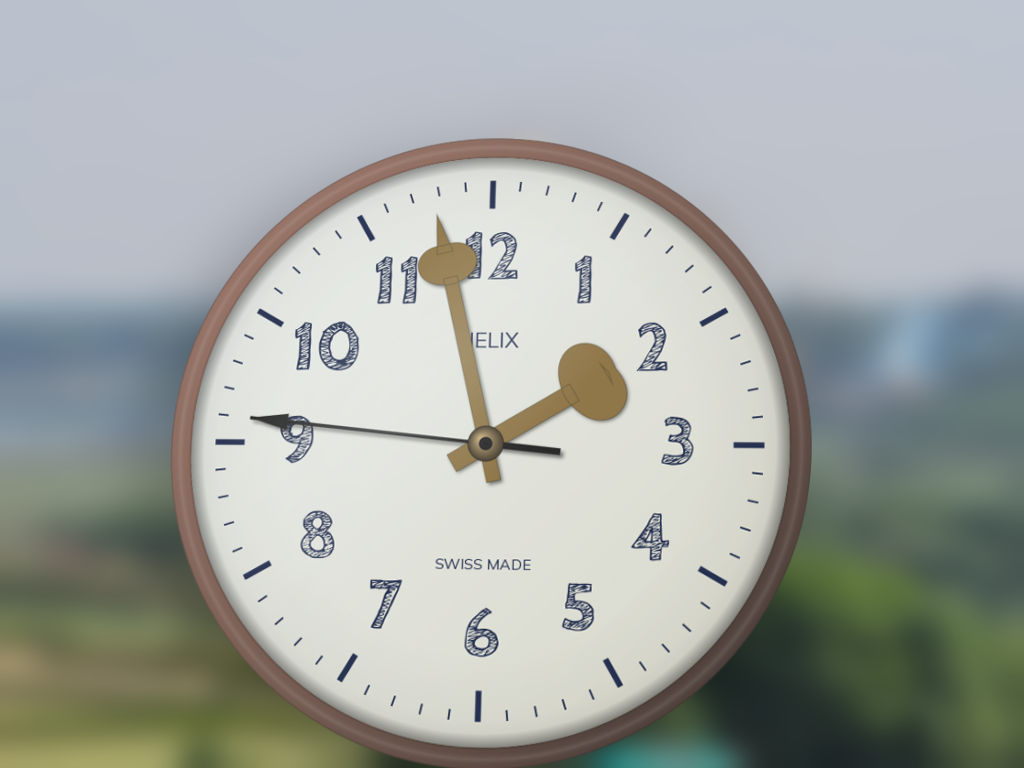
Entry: h=1 m=57 s=46
